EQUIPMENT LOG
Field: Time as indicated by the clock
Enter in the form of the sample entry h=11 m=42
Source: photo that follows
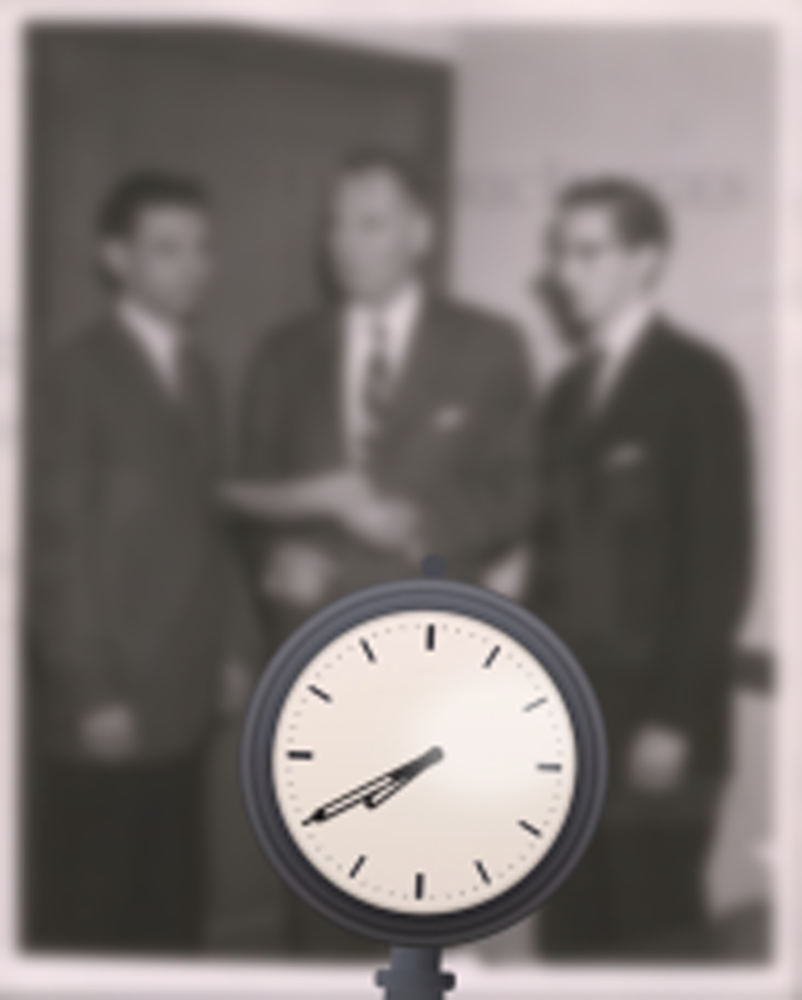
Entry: h=7 m=40
